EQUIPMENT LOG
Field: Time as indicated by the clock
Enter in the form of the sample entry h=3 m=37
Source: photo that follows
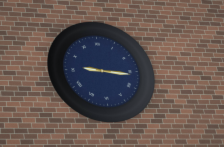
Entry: h=9 m=16
